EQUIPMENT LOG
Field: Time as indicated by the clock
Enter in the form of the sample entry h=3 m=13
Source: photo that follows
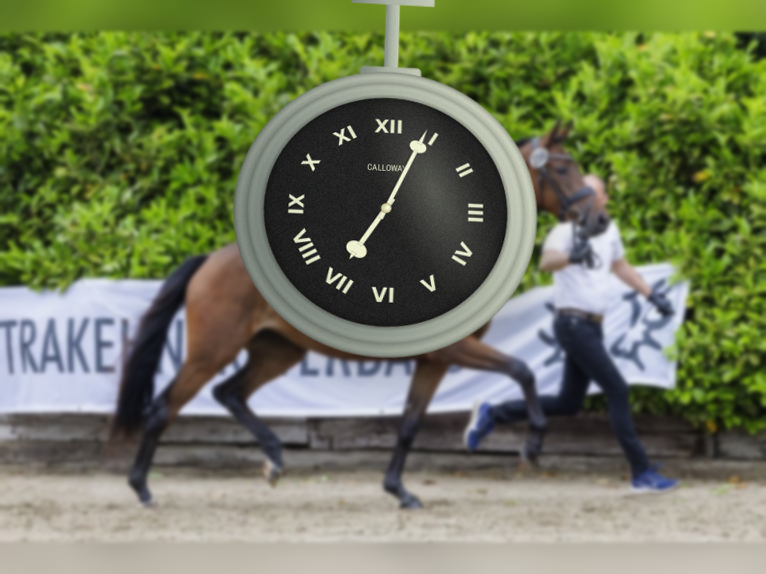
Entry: h=7 m=4
